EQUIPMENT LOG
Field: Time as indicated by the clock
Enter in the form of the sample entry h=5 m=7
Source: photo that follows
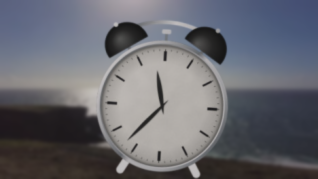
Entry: h=11 m=37
